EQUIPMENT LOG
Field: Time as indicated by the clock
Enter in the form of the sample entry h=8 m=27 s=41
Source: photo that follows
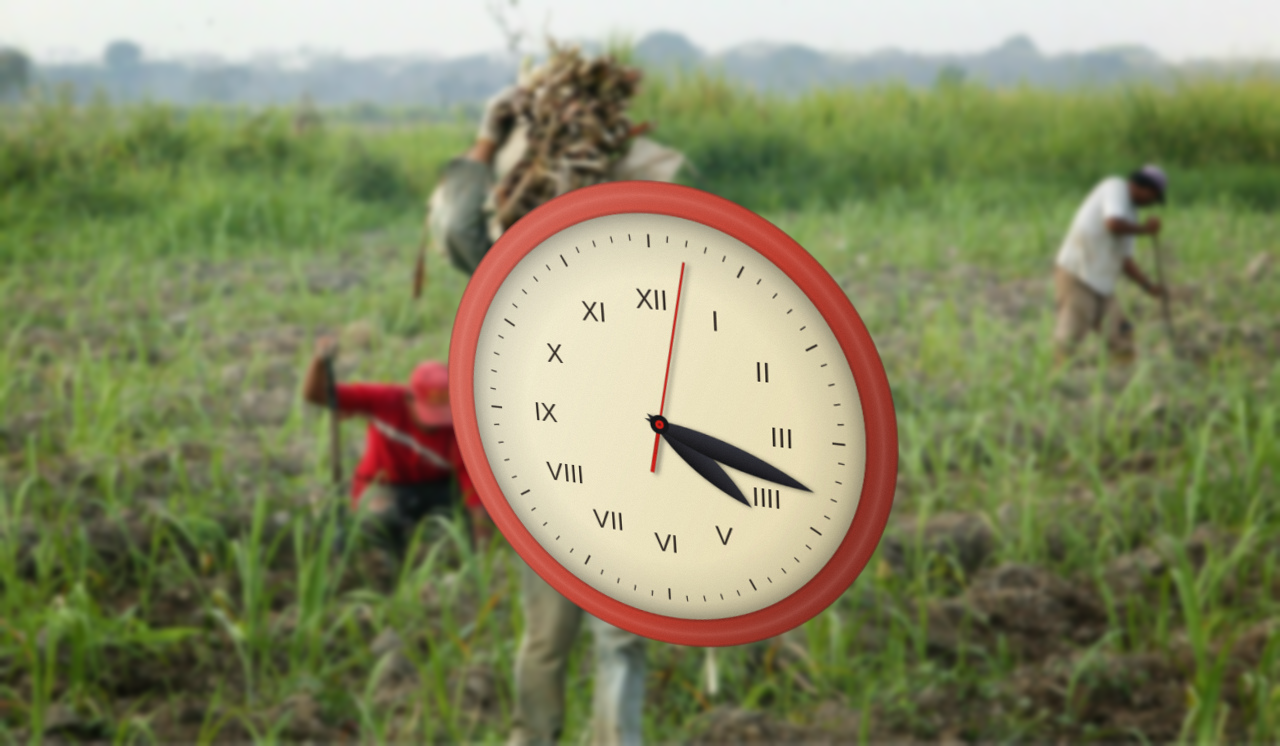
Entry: h=4 m=18 s=2
